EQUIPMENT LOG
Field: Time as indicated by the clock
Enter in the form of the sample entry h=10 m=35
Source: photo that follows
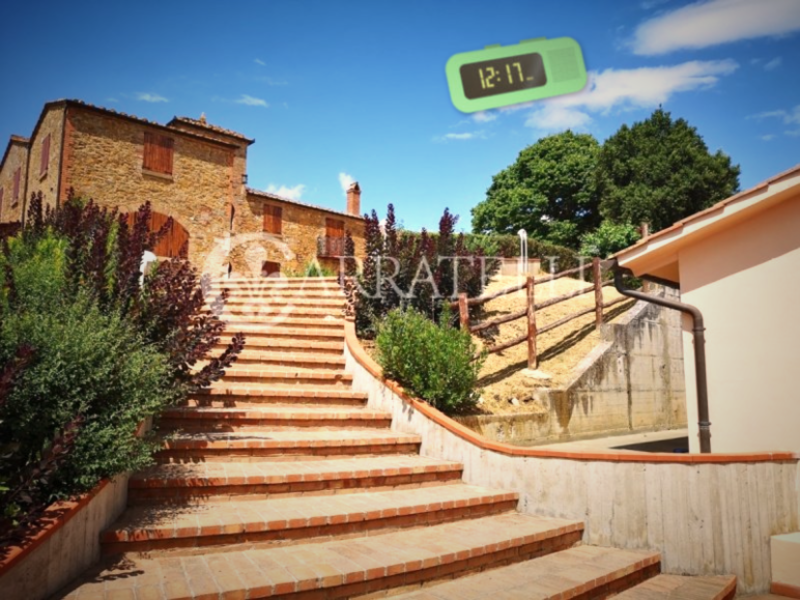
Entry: h=12 m=17
